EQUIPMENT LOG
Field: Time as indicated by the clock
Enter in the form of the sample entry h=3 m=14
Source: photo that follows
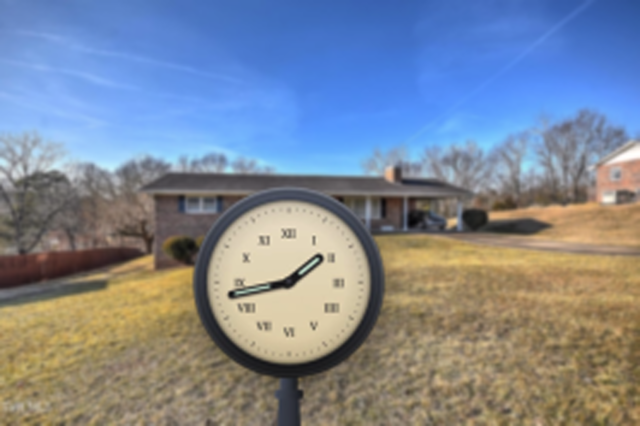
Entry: h=1 m=43
